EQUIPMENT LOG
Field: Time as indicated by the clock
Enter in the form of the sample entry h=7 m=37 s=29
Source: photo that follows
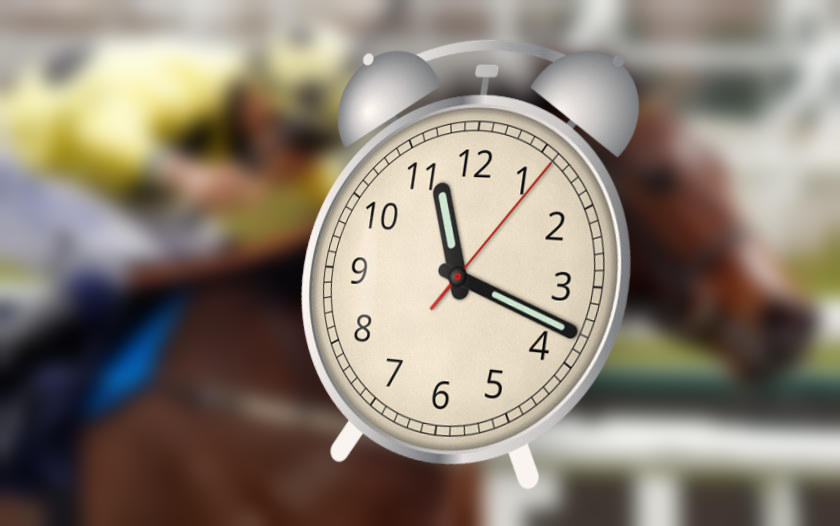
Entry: h=11 m=18 s=6
